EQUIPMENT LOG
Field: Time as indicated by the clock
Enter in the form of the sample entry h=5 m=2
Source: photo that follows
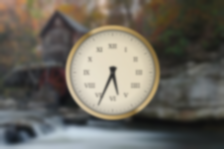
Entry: h=5 m=34
